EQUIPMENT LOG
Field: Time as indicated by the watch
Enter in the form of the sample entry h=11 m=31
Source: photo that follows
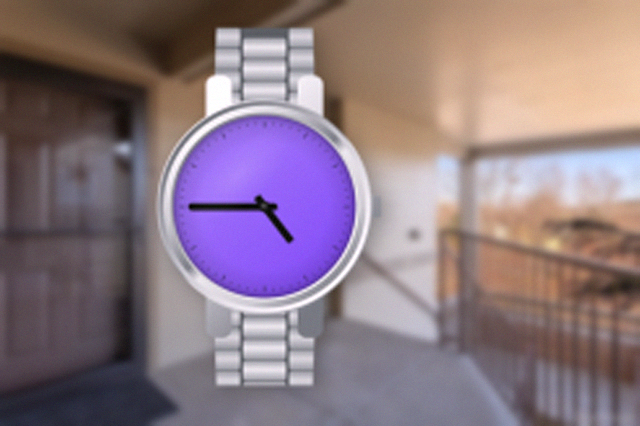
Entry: h=4 m=45
